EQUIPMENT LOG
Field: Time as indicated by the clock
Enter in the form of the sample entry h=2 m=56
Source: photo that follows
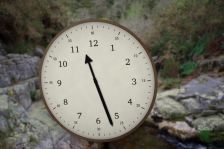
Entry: h=11 m=27
